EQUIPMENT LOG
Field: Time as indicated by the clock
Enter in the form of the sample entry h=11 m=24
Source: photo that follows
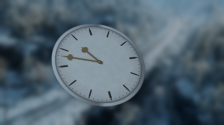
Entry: h=10 m=48
